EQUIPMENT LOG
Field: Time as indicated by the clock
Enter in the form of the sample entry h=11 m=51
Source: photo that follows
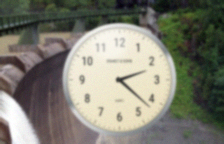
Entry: h=2 m=22
